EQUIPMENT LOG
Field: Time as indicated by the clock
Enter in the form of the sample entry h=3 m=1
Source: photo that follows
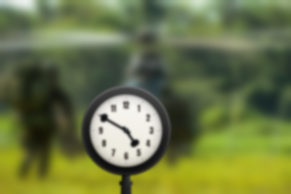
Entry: h=4 m=50
